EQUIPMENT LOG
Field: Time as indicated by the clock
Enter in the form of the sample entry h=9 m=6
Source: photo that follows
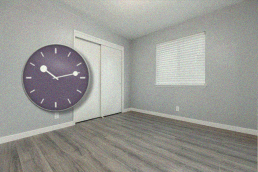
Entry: h=10 m=13
